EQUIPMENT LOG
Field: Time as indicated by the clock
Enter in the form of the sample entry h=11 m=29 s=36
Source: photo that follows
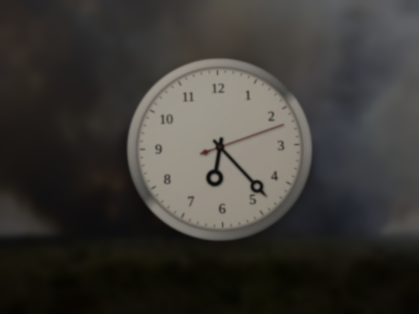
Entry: h=6 m=23 s=12
